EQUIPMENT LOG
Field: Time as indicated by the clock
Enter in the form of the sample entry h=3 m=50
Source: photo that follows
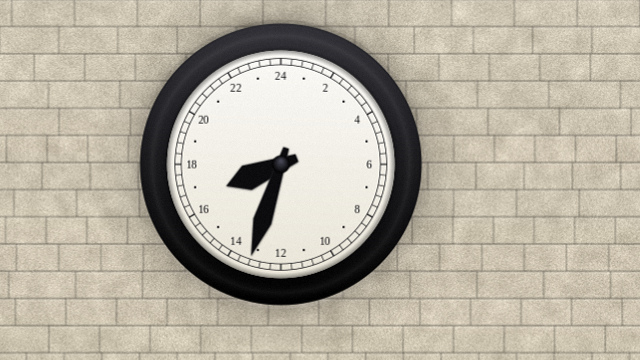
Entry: h=16 m=33
